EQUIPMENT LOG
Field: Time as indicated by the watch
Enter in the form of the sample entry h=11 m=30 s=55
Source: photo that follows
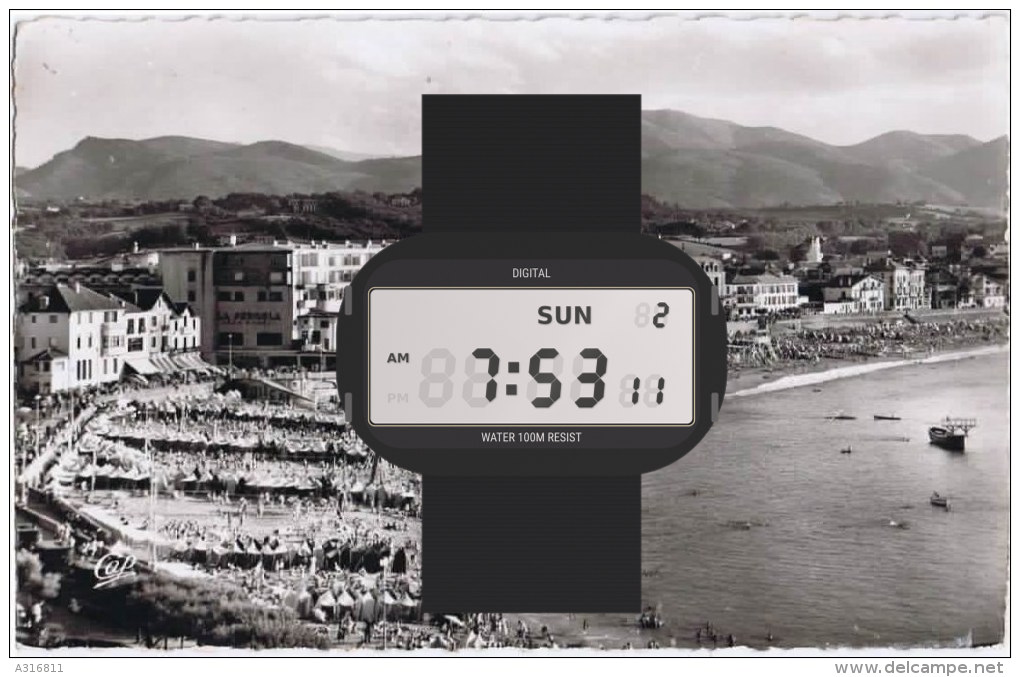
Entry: h=7 m=53 s=11
